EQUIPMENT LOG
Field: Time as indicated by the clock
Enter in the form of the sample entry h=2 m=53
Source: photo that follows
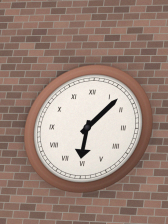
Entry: h=6 m=7
